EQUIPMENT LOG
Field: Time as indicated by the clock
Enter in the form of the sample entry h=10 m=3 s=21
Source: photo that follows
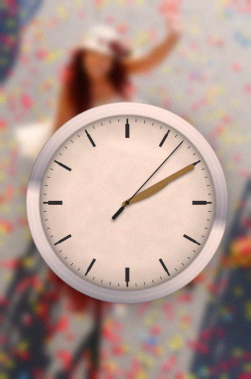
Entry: h=2 m=10 s=7
